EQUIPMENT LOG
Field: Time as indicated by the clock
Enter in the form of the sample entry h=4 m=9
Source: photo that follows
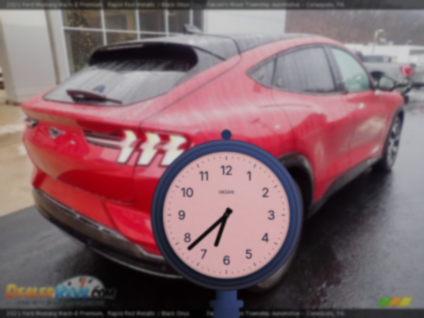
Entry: h=6 m=38
